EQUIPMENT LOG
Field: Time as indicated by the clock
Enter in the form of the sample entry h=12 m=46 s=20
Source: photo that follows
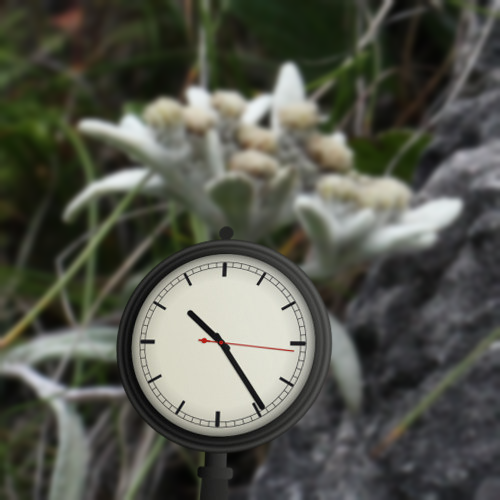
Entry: h=10 m=24 s=16
